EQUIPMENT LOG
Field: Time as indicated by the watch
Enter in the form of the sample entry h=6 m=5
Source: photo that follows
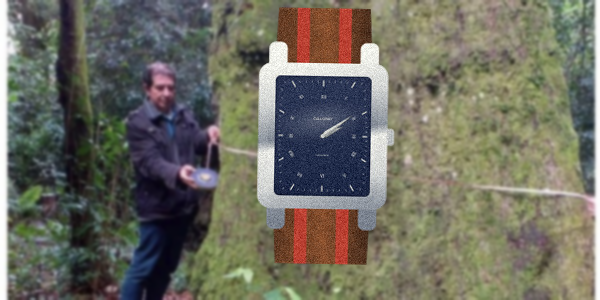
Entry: h=2 m=9
